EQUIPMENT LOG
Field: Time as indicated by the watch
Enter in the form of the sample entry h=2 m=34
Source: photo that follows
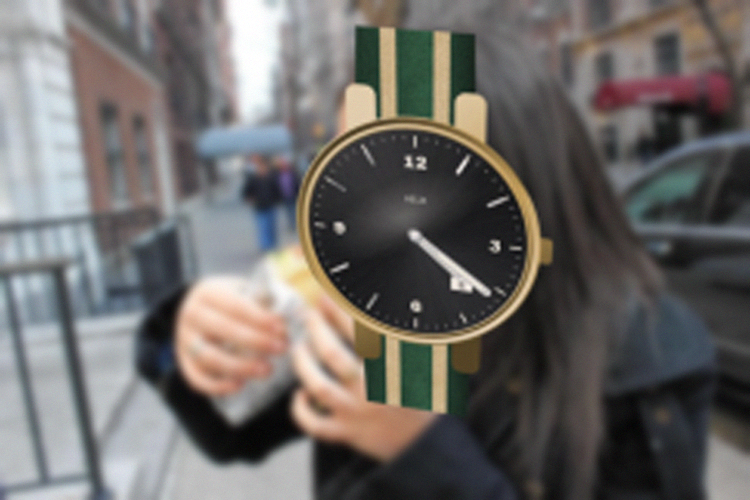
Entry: h=4 m=21
